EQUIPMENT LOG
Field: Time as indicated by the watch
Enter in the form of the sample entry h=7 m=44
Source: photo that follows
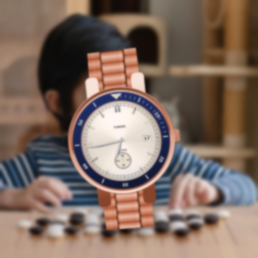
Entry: h=6 m=44
